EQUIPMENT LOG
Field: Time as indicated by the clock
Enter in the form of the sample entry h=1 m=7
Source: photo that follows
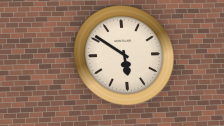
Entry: h=5 m=51
